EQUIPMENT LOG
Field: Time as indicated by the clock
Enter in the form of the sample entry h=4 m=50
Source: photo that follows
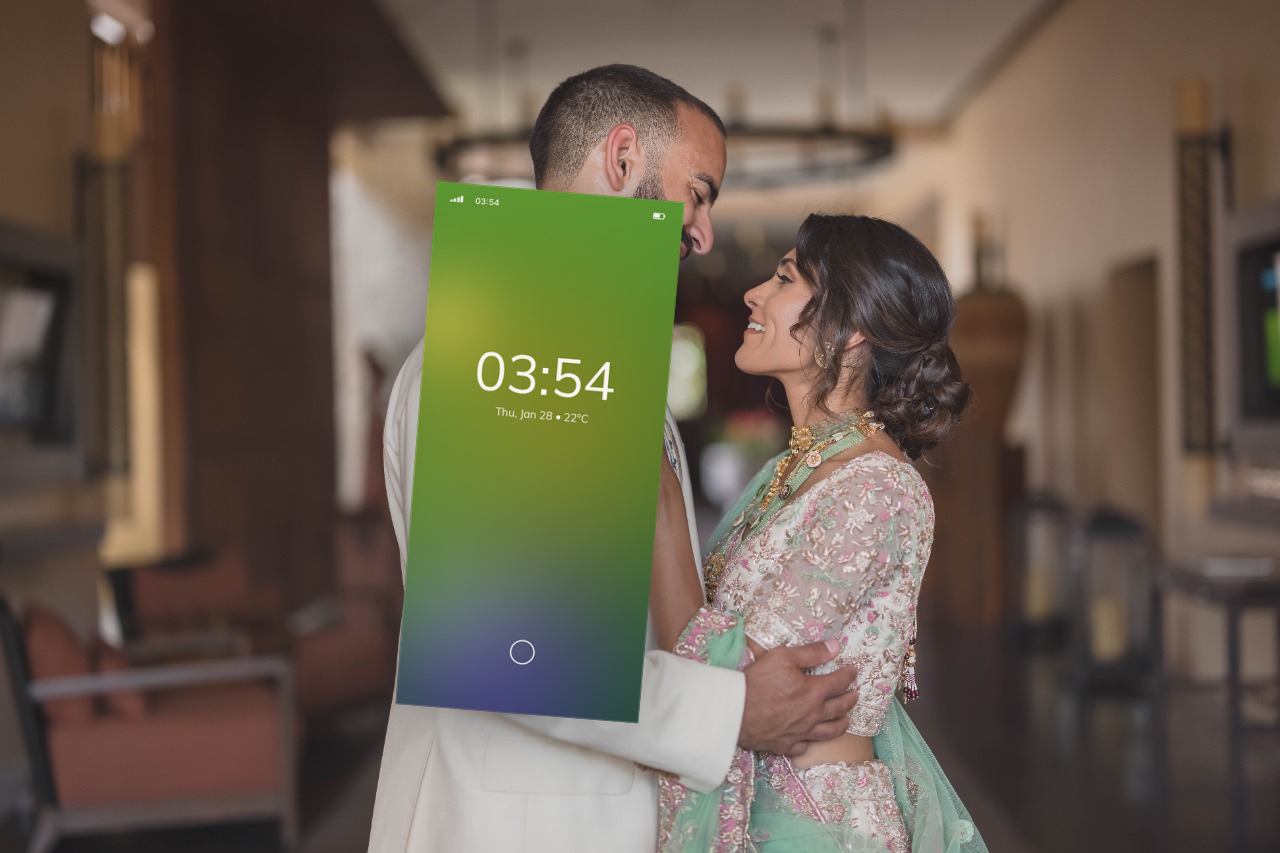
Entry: h=3 m=54
